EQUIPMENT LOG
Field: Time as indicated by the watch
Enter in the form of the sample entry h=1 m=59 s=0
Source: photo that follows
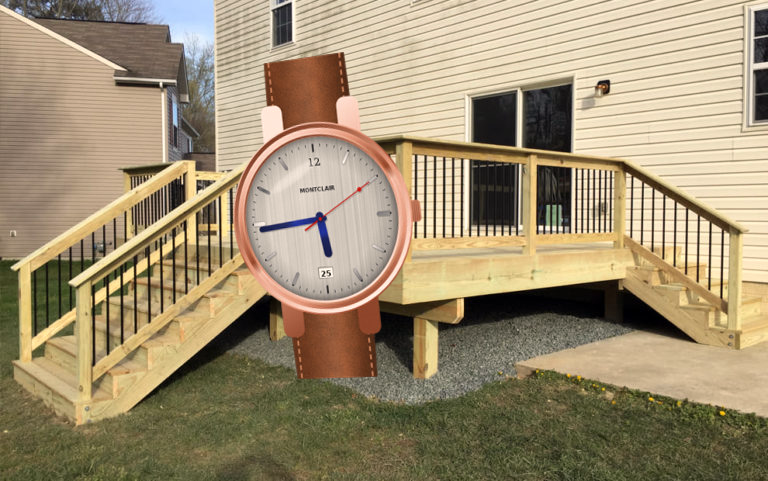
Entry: h=5 m=44 s=10
